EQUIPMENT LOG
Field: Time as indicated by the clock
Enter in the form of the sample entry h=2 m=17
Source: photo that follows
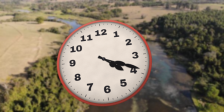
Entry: h=4 m=19
